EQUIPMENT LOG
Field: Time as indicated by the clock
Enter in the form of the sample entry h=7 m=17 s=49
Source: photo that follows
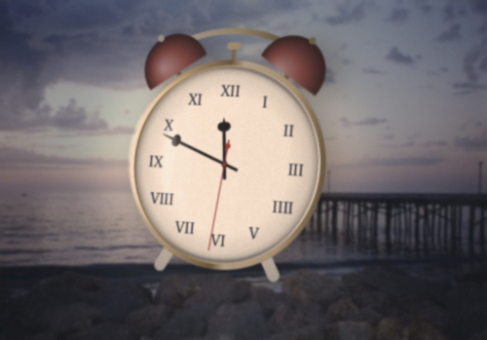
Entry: h=11 m=48 s=31
